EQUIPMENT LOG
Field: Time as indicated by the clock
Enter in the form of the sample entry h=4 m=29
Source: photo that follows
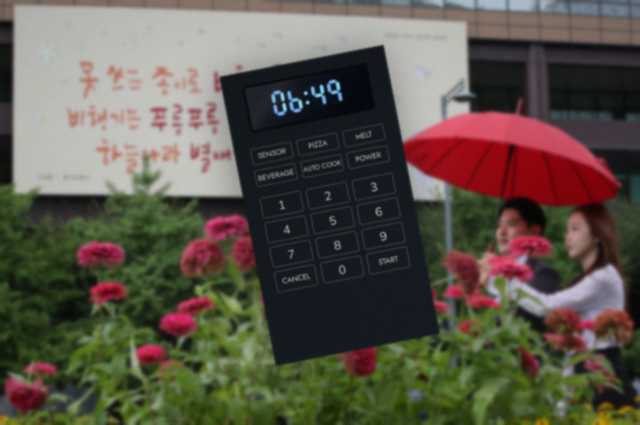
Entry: h=6 m=49
